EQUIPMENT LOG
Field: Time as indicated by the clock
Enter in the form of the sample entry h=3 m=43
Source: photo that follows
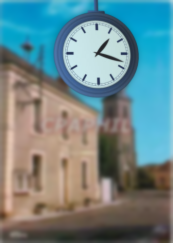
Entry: h=1 m=18
